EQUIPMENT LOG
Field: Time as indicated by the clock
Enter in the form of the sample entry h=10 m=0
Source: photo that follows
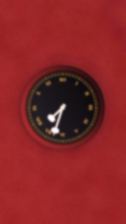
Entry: h=7 m=33
